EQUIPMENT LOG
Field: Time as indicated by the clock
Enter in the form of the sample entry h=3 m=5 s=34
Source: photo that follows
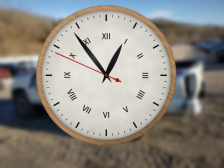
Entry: h=12 m=53 s=49
